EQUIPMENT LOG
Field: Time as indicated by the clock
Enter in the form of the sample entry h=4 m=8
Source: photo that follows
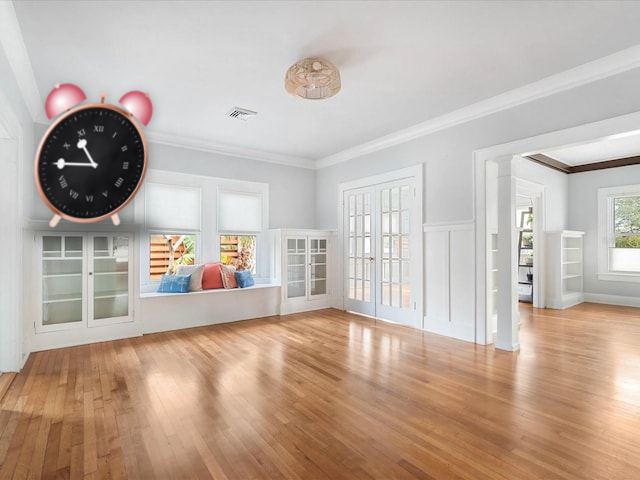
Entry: h=10 m=45
